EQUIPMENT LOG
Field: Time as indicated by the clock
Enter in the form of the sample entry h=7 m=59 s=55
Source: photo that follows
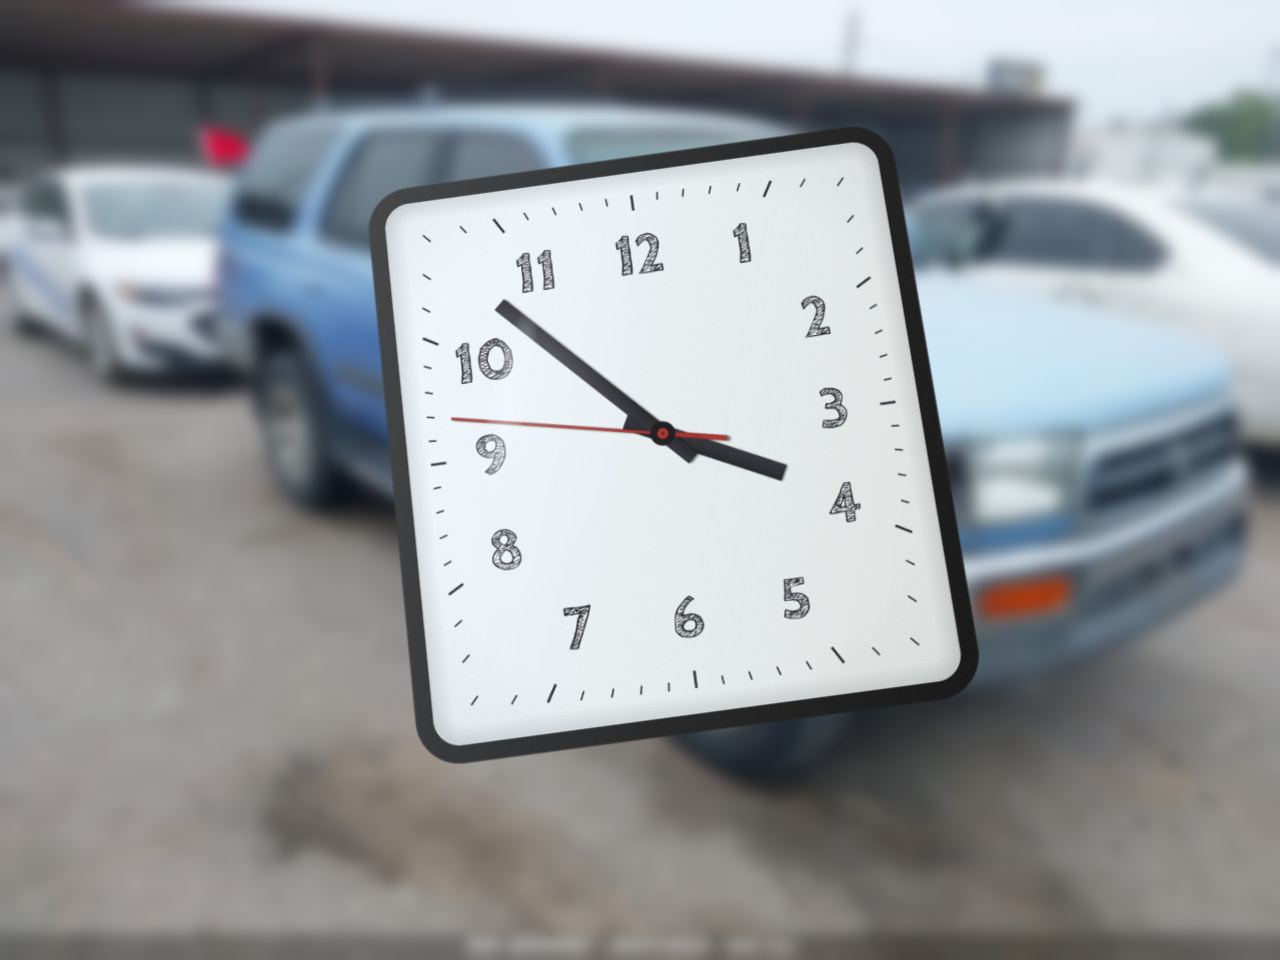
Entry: h=3 m=52 s=47
